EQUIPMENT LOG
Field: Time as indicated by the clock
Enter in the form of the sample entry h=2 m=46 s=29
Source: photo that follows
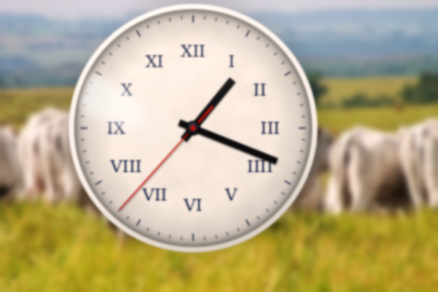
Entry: h=1 m=18 s=37
